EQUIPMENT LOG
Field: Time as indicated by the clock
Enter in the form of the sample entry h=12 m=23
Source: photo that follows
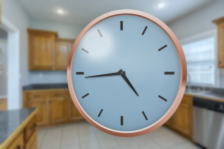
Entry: h=4 m=44
